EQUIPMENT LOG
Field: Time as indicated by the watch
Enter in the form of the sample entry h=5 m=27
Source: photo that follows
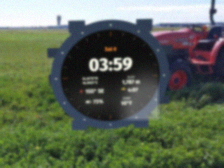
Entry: h=3 m=59
